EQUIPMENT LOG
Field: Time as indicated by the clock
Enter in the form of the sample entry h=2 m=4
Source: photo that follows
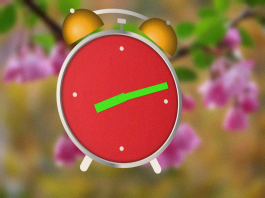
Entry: h=8 m=12
